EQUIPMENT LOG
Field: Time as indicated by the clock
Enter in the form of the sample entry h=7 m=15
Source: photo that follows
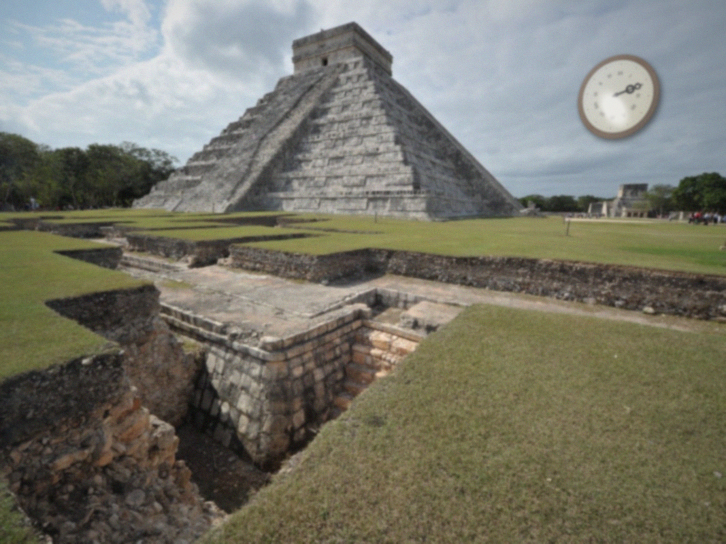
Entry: h=2 m=11
